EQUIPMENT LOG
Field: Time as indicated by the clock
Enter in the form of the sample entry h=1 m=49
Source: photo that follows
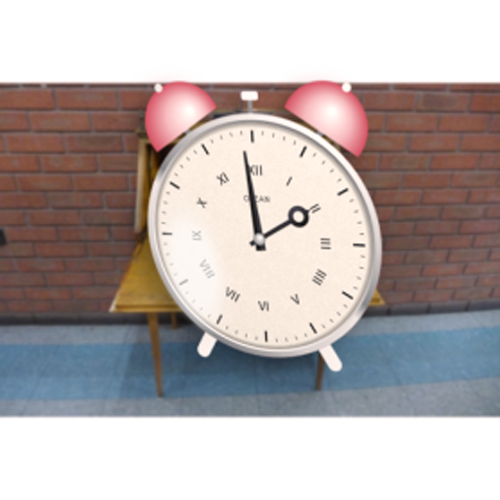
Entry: h=1 m=59
